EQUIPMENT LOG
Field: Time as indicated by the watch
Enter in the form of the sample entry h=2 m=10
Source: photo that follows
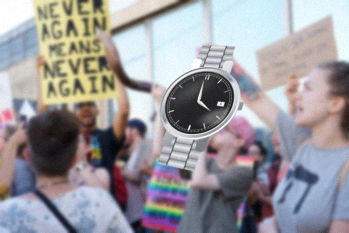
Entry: h=3 m=59
